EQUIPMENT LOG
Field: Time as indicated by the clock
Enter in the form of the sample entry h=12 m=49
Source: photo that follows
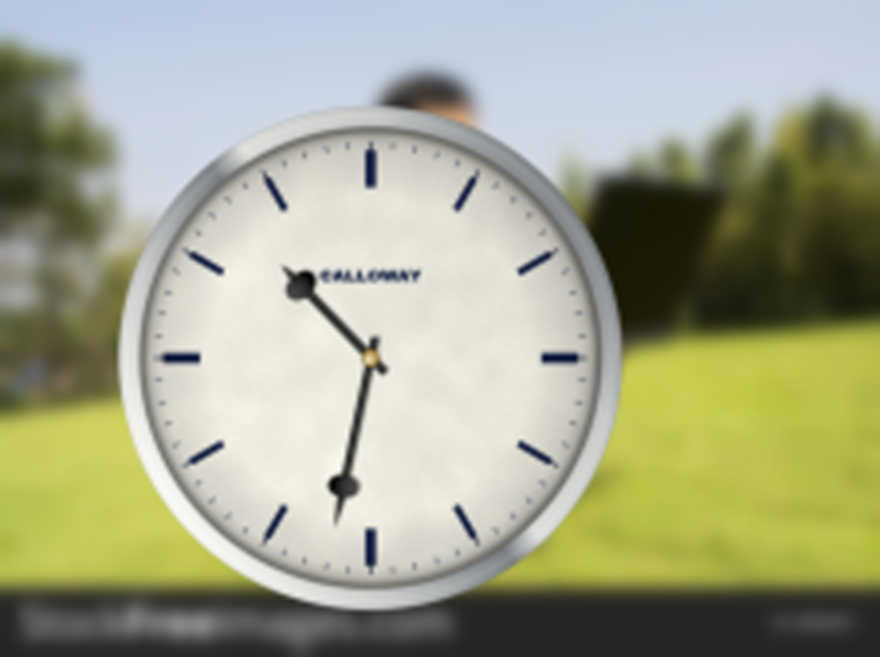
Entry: h=10 m=32
